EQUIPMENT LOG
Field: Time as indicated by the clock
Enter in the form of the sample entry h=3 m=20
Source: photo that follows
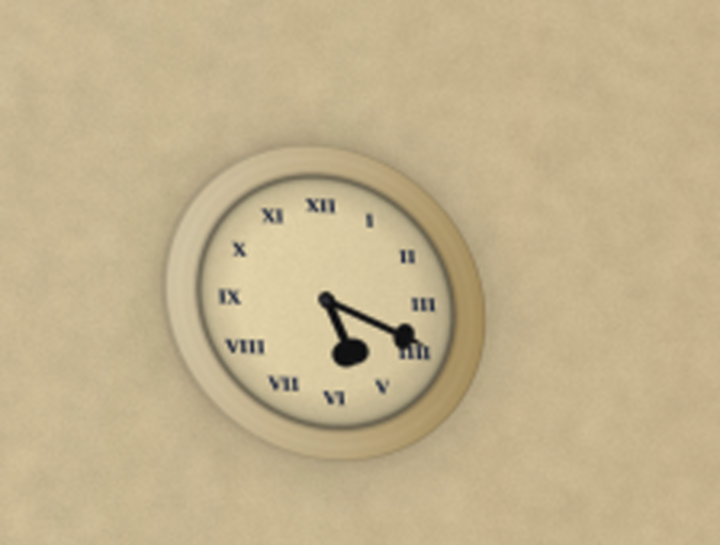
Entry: h=5 m=19
